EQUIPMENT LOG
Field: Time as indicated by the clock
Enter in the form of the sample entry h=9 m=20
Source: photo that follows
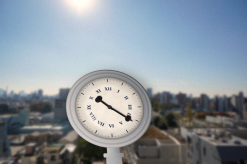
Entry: h=10 m=21
